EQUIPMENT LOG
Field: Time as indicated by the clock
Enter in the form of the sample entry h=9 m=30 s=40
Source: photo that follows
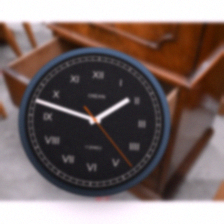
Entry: h=1 m=47 s=23
